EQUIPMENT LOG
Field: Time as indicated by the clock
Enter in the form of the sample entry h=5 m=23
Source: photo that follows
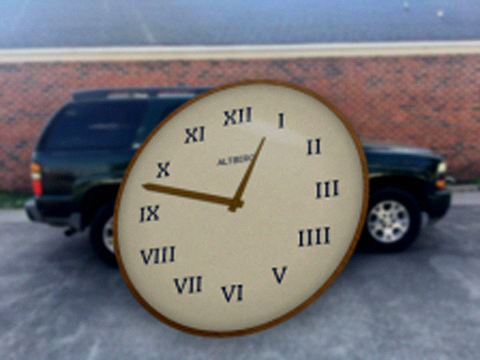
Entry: h=12 m=48
